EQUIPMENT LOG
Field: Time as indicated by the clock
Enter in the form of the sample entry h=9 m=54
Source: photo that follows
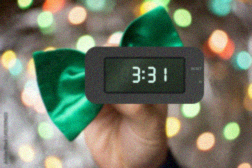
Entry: h=3 m=31
